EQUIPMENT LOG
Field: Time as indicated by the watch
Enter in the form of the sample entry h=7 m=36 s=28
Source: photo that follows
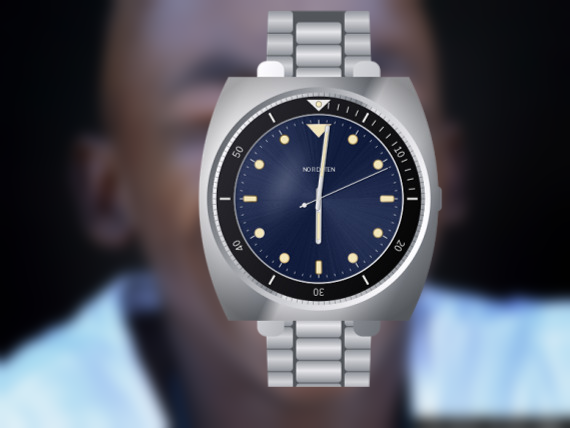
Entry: h=6 m=1 s=11
